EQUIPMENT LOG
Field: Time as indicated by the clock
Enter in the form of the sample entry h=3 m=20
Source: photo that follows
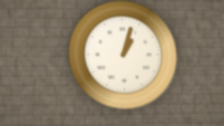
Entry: h=1 m=3
